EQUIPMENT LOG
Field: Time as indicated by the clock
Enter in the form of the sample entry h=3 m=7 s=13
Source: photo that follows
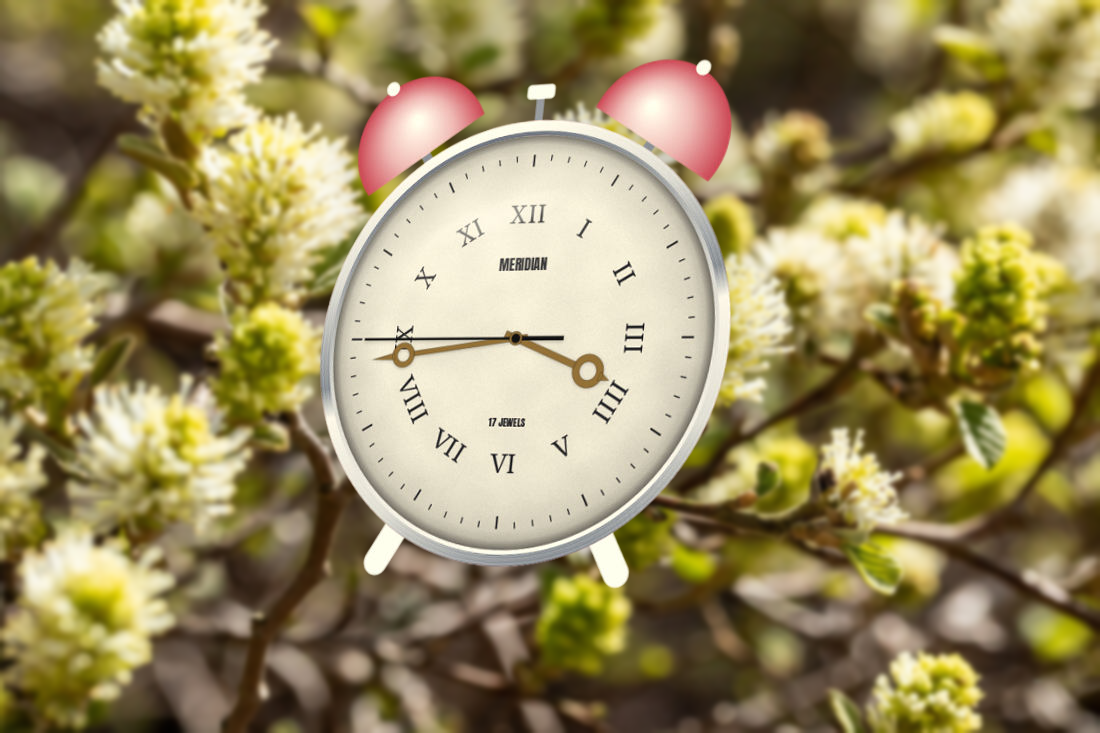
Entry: h=3 m=43 s=45
